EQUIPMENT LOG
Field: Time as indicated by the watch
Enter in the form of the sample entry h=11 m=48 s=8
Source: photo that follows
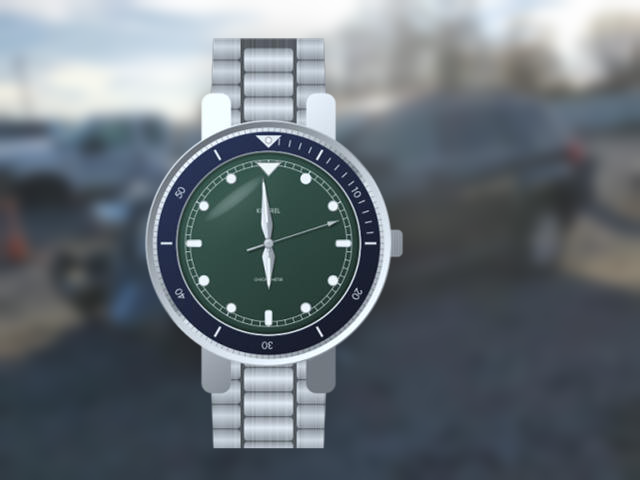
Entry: h=5 m=59 s=12
